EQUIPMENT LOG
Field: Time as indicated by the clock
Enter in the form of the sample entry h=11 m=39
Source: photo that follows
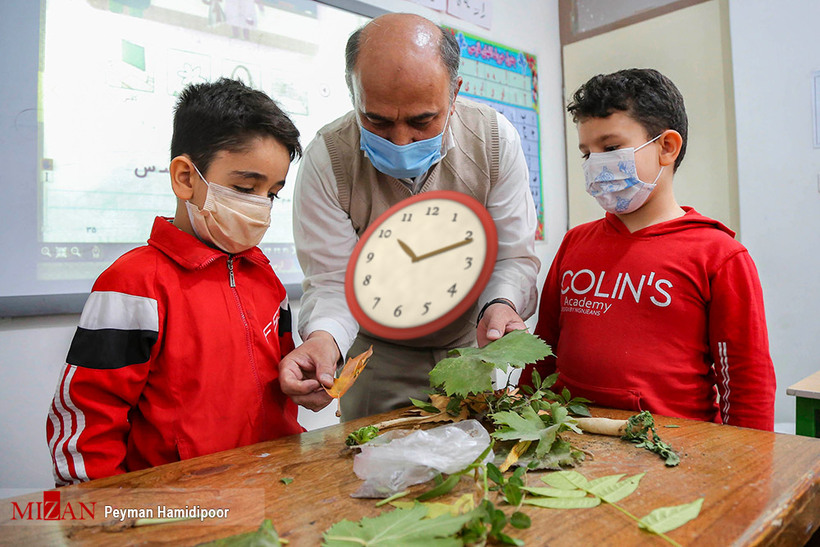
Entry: h=10 m=11
